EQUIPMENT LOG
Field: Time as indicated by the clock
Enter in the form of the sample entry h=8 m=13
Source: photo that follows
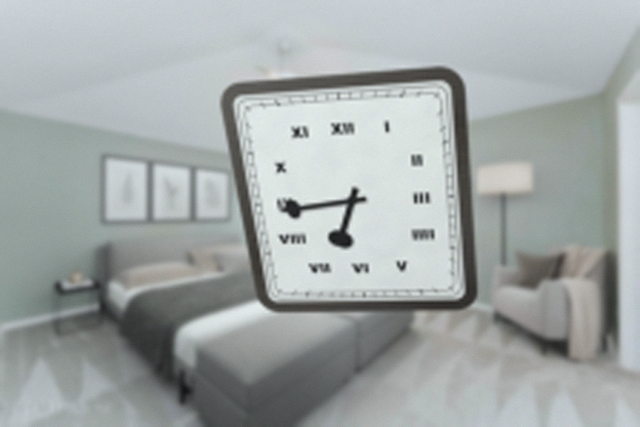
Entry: h=6 m=44
